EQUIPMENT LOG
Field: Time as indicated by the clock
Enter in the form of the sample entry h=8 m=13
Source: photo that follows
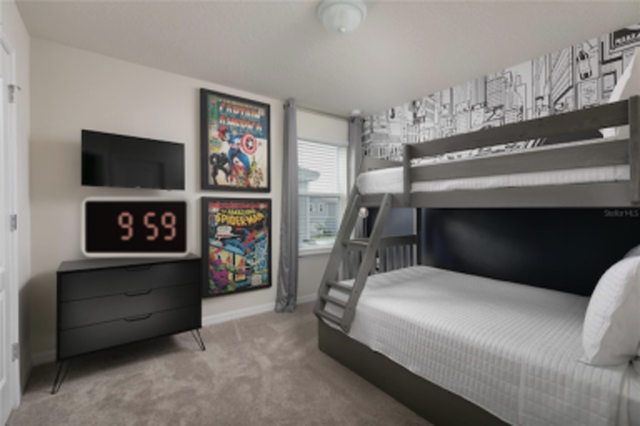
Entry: h=9 m=59
